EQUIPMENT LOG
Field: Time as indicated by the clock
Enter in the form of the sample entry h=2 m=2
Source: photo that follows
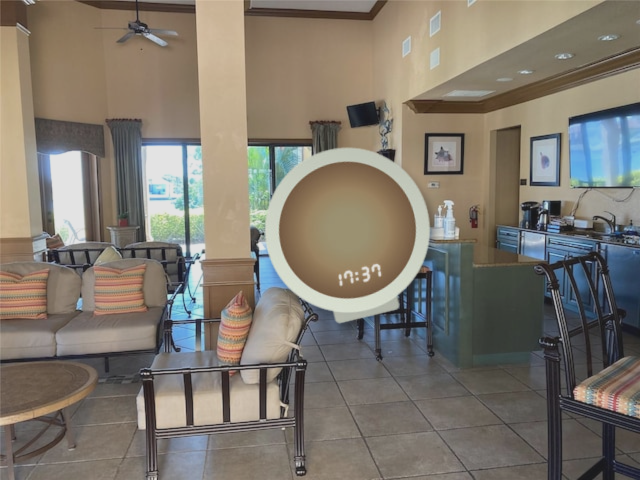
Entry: h=17 m=37
